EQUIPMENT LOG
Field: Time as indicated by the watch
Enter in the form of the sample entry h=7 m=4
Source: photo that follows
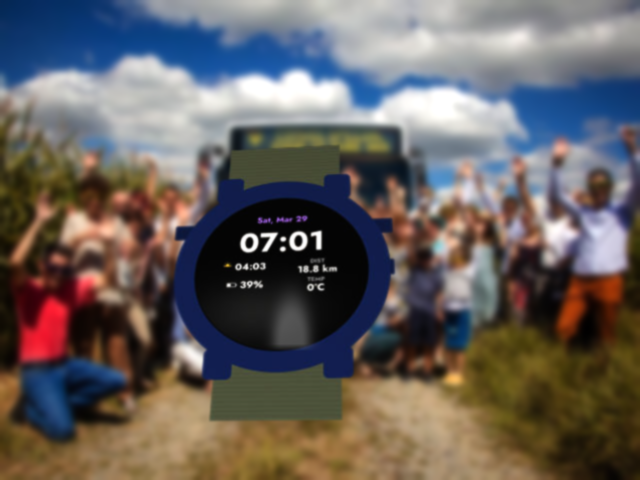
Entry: h=7 m=1
